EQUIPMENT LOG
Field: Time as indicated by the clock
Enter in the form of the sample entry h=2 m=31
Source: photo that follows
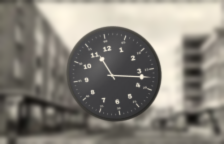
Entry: h=11 m=17
